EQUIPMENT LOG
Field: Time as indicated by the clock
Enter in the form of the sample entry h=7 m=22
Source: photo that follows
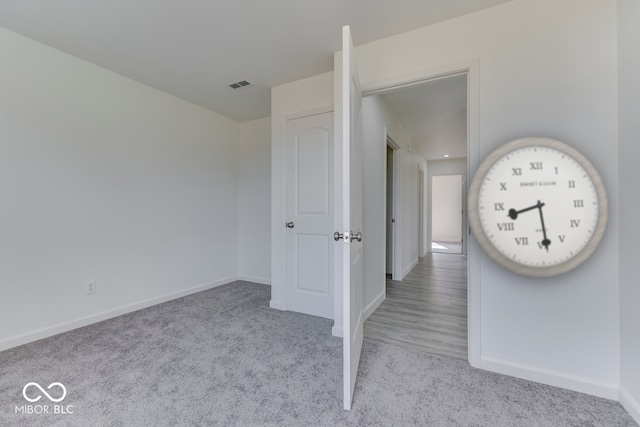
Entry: h=8 m=29
